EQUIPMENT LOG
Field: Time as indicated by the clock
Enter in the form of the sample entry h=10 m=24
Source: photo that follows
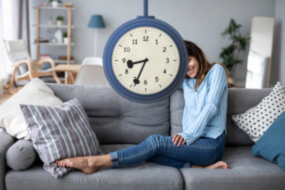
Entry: h=8 m=34
